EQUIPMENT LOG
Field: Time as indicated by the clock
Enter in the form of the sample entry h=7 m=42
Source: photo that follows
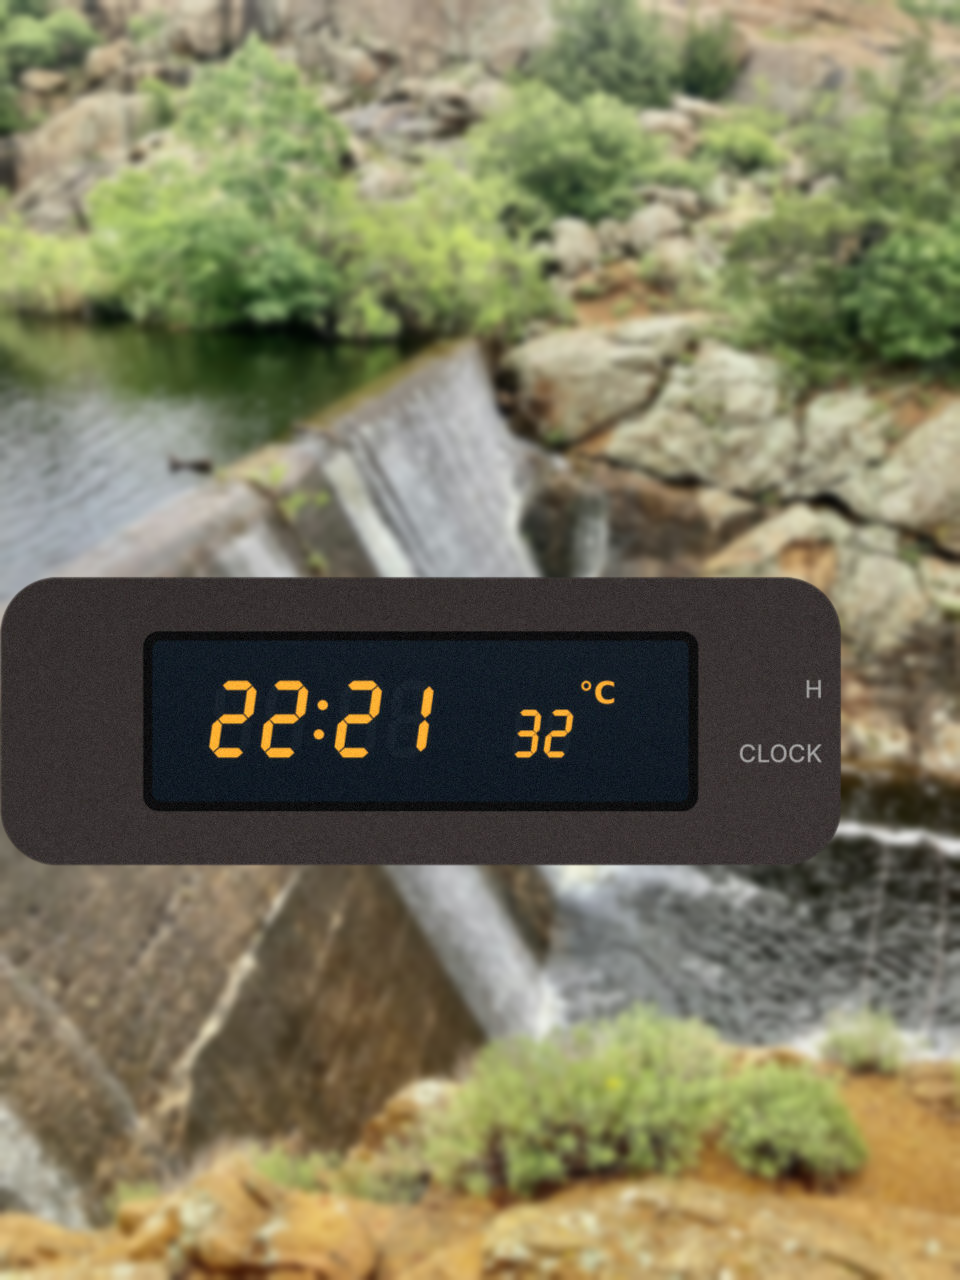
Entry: h=22 m=21
